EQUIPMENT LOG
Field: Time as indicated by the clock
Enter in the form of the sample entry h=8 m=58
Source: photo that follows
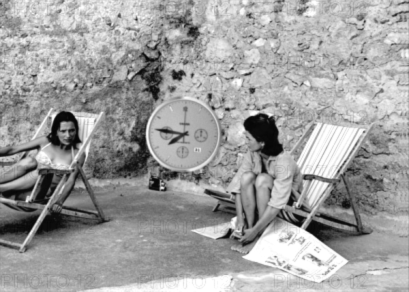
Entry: h=7 m=46
